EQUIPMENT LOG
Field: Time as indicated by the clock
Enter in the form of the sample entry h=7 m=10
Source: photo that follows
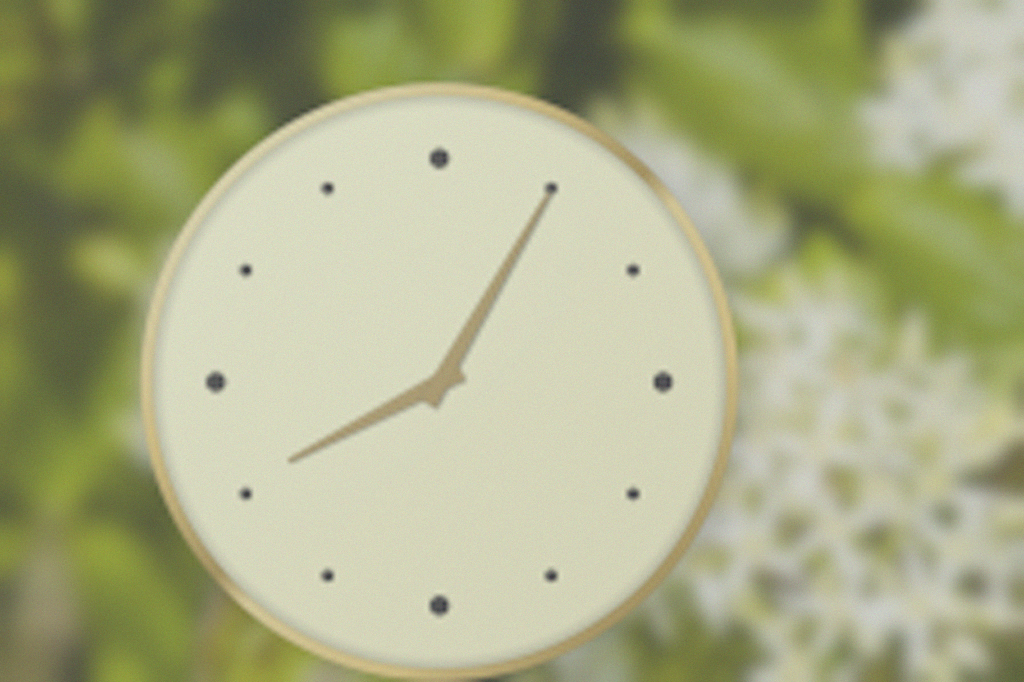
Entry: h=8 m=5
